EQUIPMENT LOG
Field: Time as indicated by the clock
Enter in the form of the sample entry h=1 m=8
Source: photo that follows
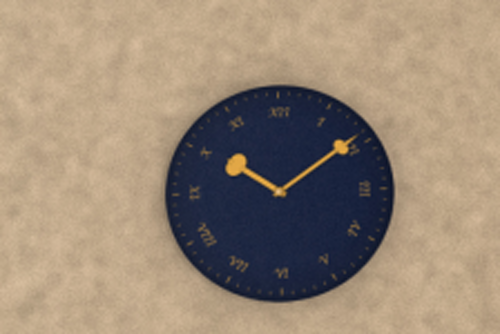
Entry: h=10 m=9
